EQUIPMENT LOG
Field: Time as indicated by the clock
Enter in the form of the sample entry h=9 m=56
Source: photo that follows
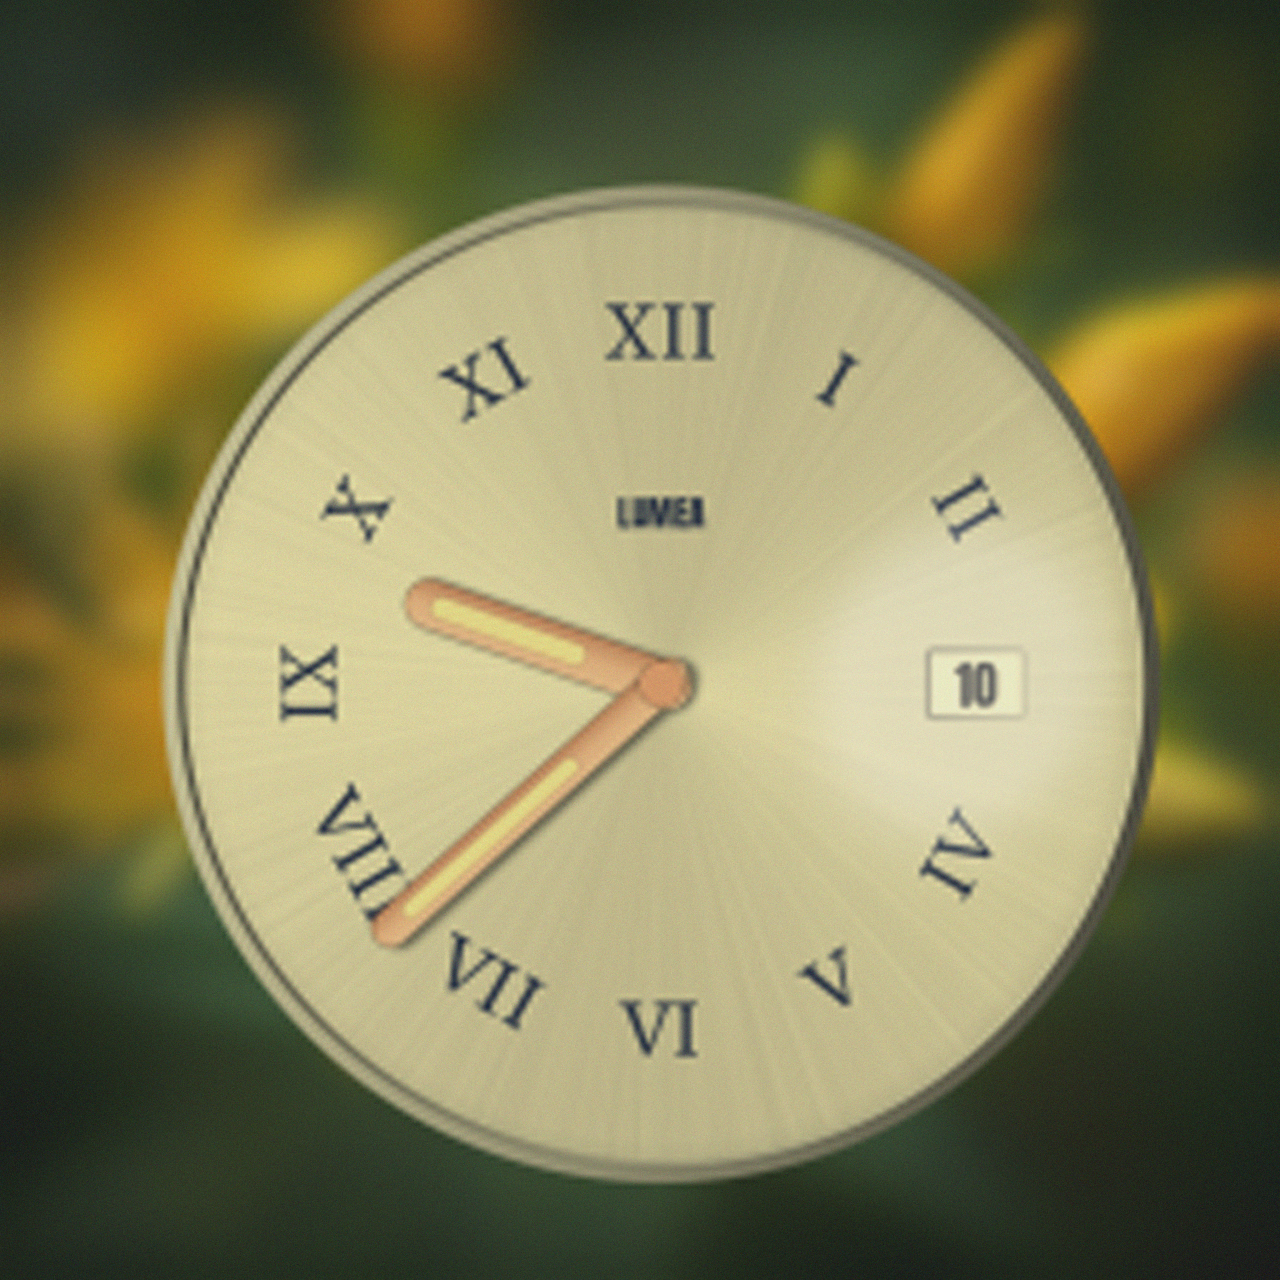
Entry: h=9 m=38
